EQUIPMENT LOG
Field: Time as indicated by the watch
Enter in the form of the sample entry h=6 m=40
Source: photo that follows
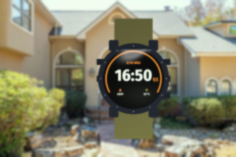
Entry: h=16 m=50
